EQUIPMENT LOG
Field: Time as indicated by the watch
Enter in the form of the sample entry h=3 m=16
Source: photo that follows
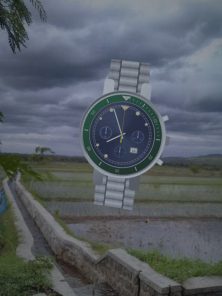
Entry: h=7 m=56
